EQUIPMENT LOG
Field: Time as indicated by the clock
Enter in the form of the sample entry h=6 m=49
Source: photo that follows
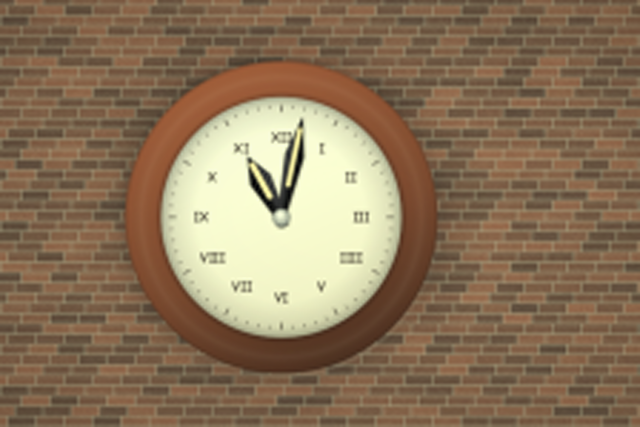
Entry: h=11 m=2
